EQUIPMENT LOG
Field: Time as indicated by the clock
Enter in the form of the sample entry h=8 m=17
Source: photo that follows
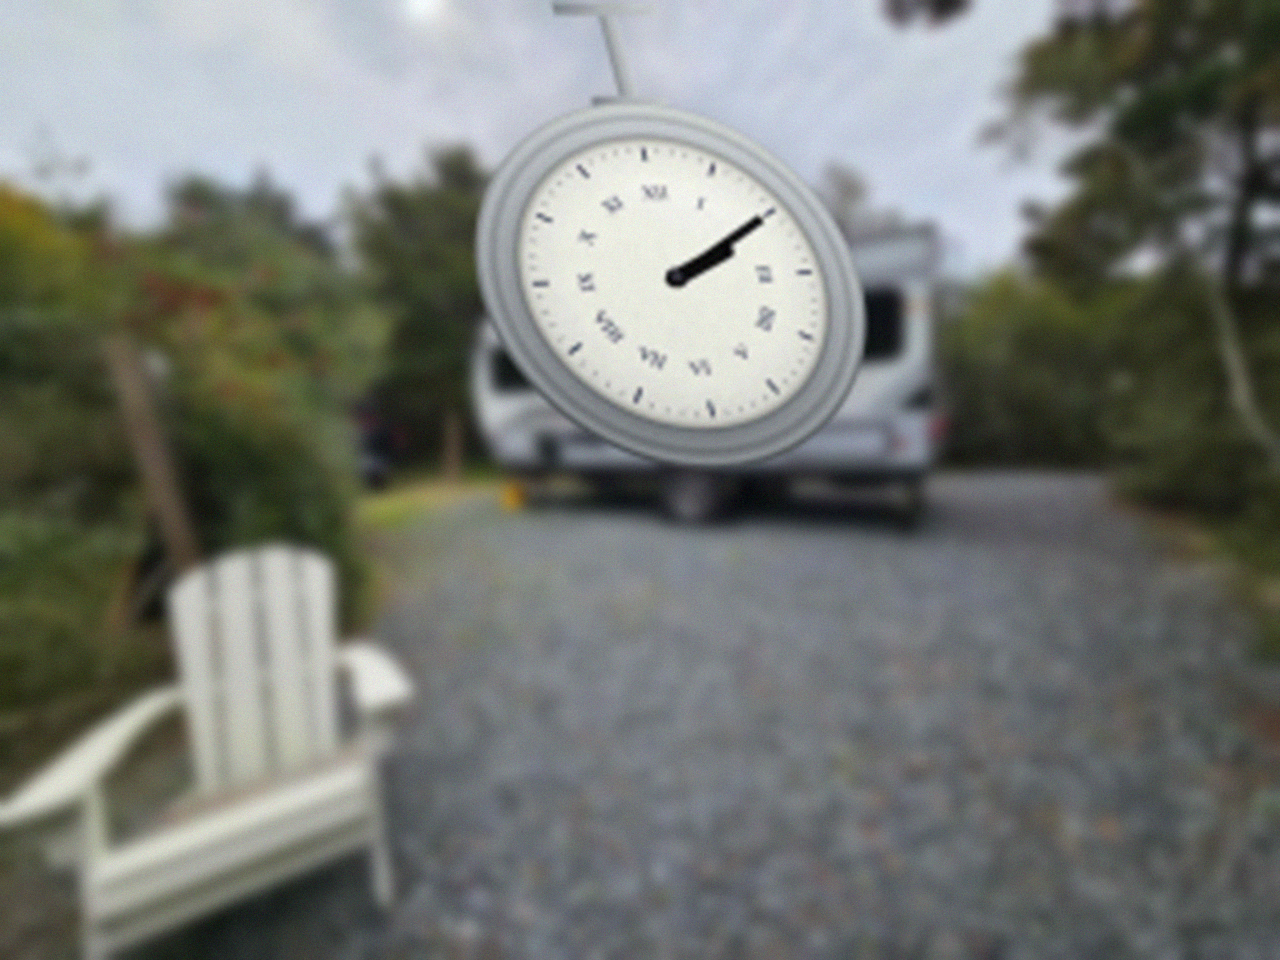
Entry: h=2 m=10
